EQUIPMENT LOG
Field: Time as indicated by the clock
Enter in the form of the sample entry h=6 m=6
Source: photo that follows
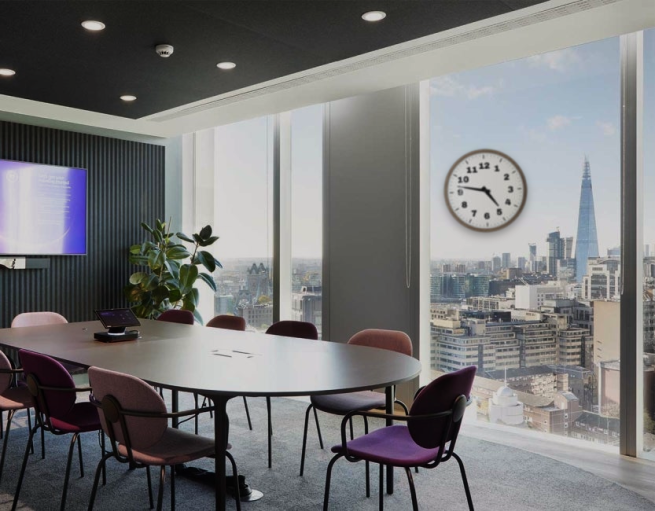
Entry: h=4 m=47
